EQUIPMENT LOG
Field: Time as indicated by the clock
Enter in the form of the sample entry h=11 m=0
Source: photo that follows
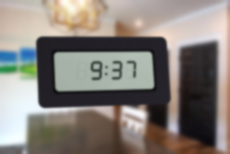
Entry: h=9 m=37
